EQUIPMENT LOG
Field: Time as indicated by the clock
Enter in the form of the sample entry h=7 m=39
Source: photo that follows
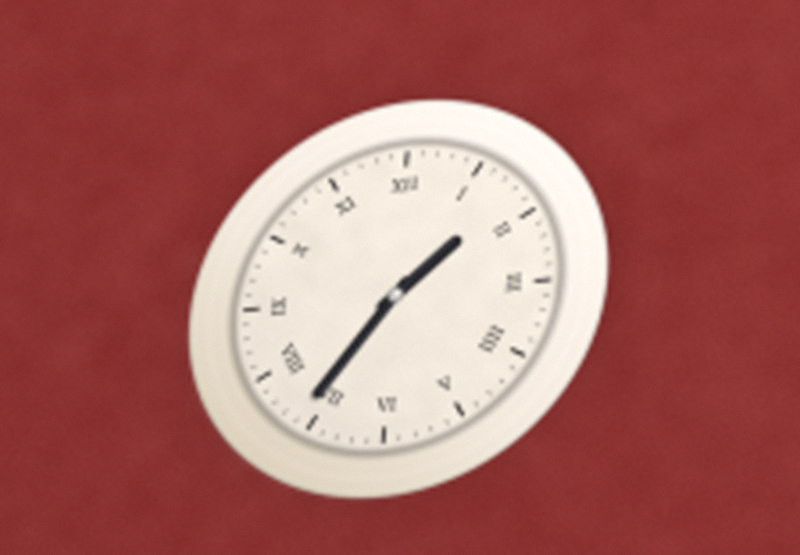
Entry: h=1 m=36
